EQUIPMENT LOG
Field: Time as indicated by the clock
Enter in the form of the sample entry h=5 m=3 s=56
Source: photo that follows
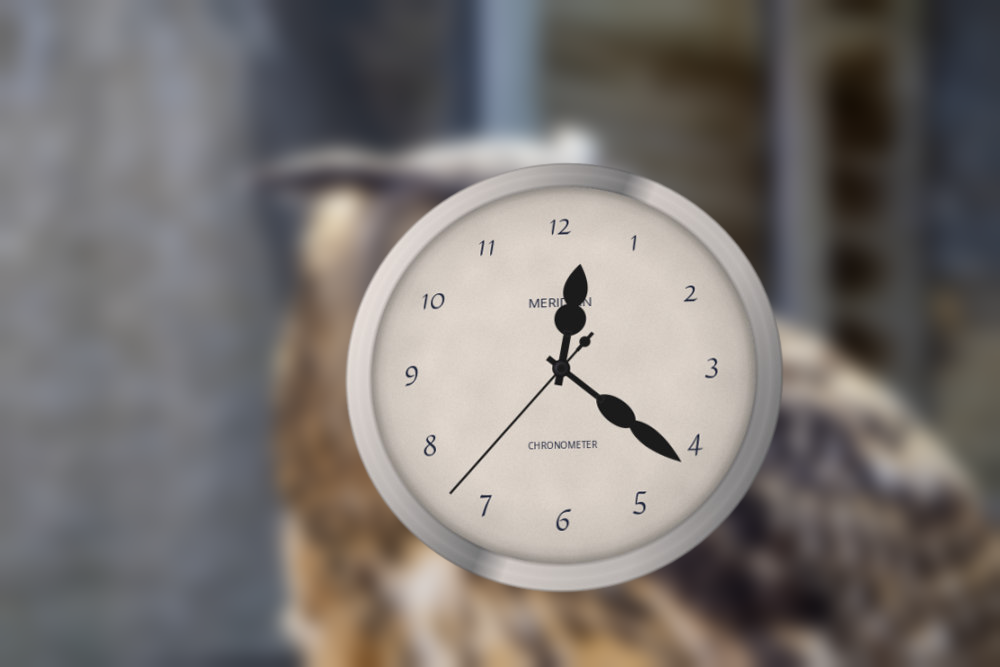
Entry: h=12 m=21 s=37
